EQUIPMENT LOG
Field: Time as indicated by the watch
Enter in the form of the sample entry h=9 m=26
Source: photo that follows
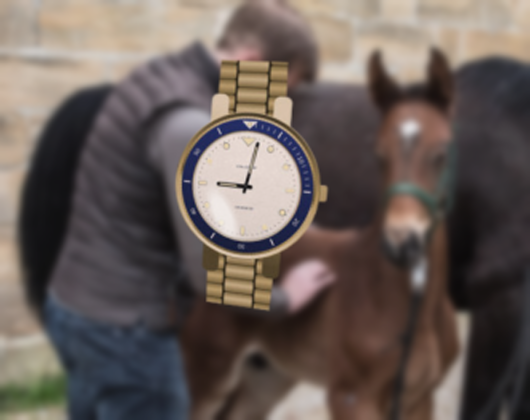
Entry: h=9 m=2
